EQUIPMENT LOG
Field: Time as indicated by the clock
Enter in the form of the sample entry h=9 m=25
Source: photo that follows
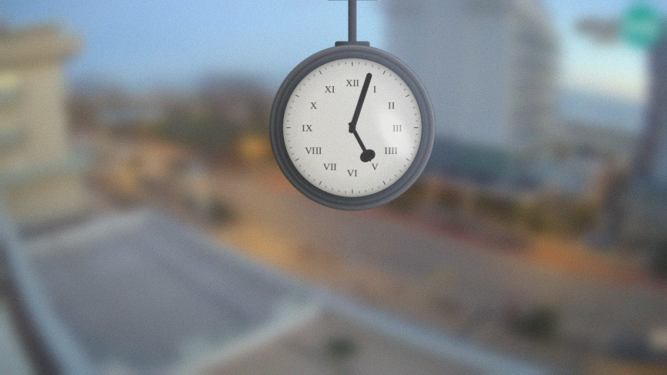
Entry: h=5 m=3
